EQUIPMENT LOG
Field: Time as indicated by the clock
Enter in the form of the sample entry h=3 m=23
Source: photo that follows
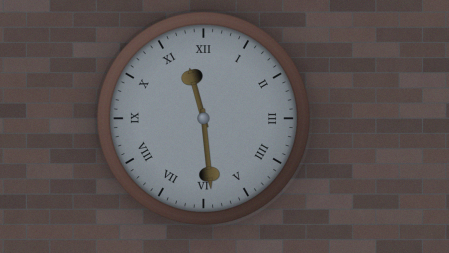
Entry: h=11 m=29
